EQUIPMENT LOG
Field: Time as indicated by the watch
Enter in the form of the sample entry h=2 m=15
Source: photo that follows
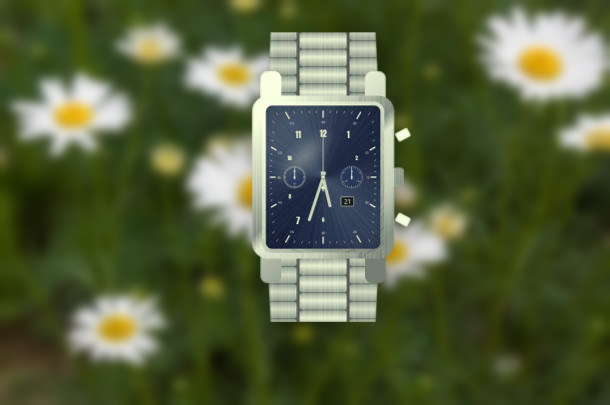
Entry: h=5 m=33
